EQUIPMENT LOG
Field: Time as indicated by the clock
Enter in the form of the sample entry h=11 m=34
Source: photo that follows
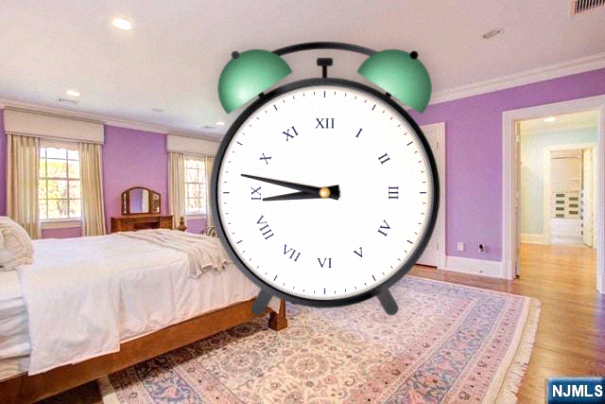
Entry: h=8 m=47
